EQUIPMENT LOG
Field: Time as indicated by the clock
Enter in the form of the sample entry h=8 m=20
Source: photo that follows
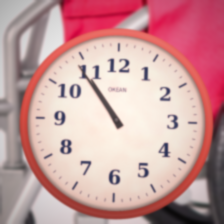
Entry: h=10 m=54
